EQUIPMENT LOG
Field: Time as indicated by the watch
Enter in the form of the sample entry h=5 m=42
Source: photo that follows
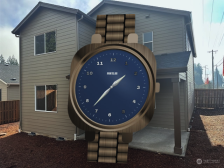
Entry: h=1 m=37
